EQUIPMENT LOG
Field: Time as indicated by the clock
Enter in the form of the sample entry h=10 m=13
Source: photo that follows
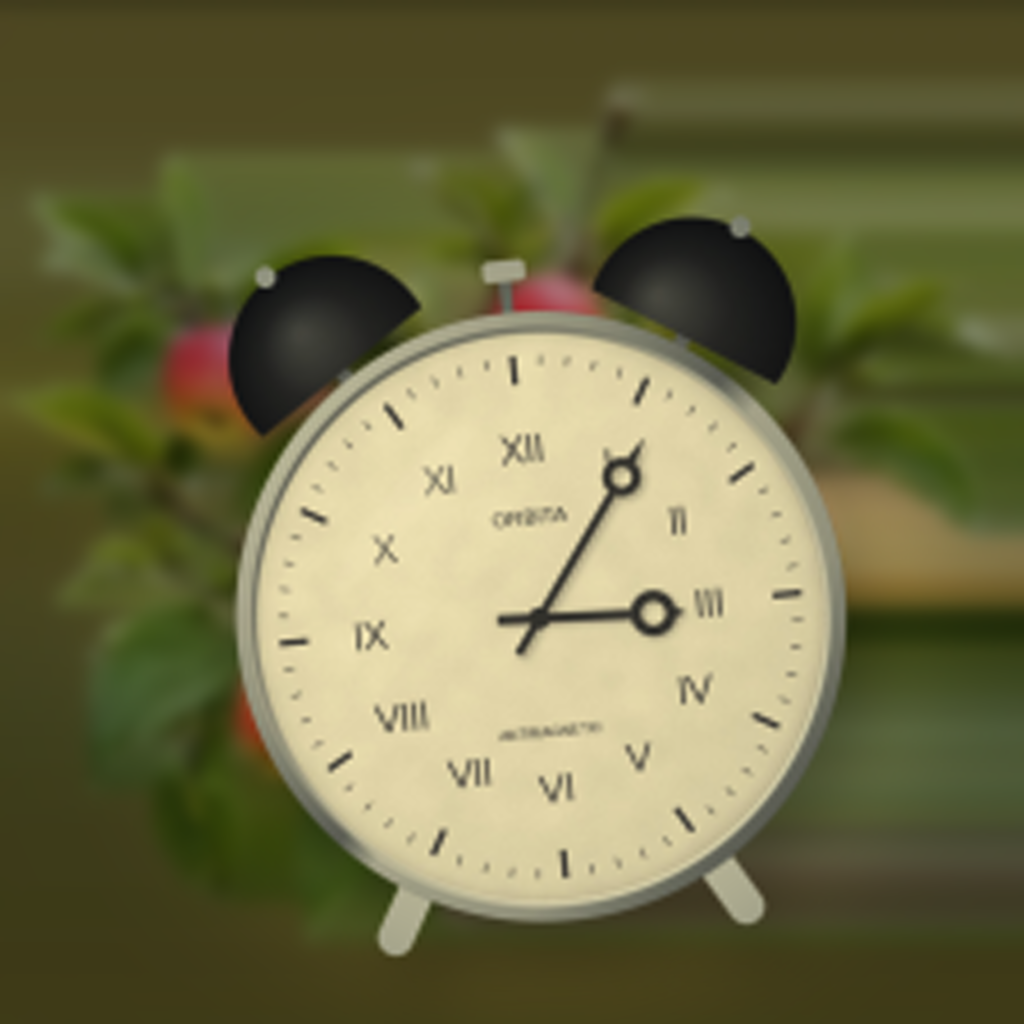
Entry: h=3 m=6
